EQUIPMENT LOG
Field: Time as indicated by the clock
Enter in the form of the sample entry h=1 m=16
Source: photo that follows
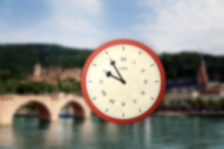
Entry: h=9 m=55
